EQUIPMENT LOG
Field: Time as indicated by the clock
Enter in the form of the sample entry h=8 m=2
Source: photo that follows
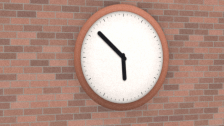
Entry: h=5 m=52
